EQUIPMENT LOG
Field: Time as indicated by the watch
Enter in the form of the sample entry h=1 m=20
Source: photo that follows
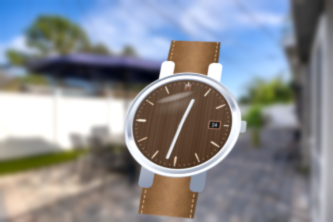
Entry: h=12 m=32
